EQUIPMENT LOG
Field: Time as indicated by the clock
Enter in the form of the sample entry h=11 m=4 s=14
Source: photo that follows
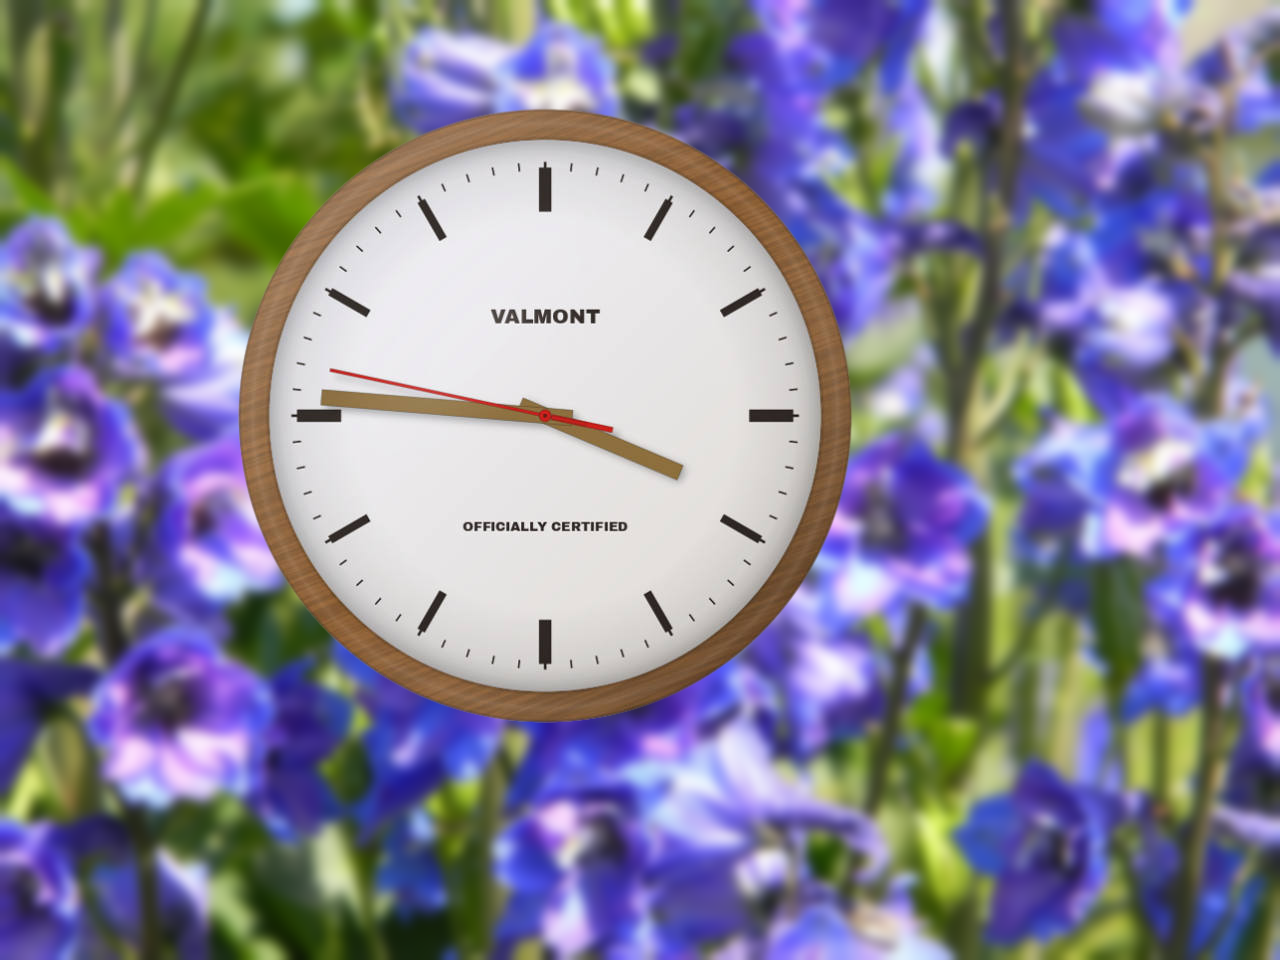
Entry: h=3 m=45 s=47
